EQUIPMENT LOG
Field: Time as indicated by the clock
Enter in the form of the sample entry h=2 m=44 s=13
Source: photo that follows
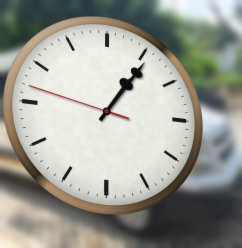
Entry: h=1 m=5 s=47
